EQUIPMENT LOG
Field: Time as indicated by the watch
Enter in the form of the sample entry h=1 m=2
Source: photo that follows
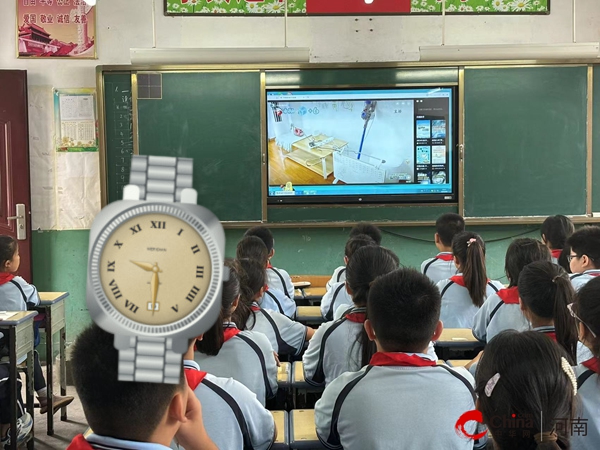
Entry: h=9 m=30
